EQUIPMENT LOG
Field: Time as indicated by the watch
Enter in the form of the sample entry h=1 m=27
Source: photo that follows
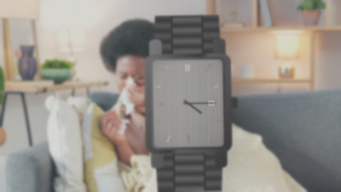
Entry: h=4 m=15
